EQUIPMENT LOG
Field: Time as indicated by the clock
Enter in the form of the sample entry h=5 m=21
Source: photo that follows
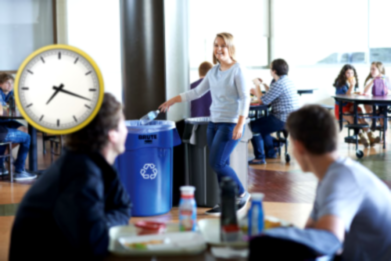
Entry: h=7 m=18
